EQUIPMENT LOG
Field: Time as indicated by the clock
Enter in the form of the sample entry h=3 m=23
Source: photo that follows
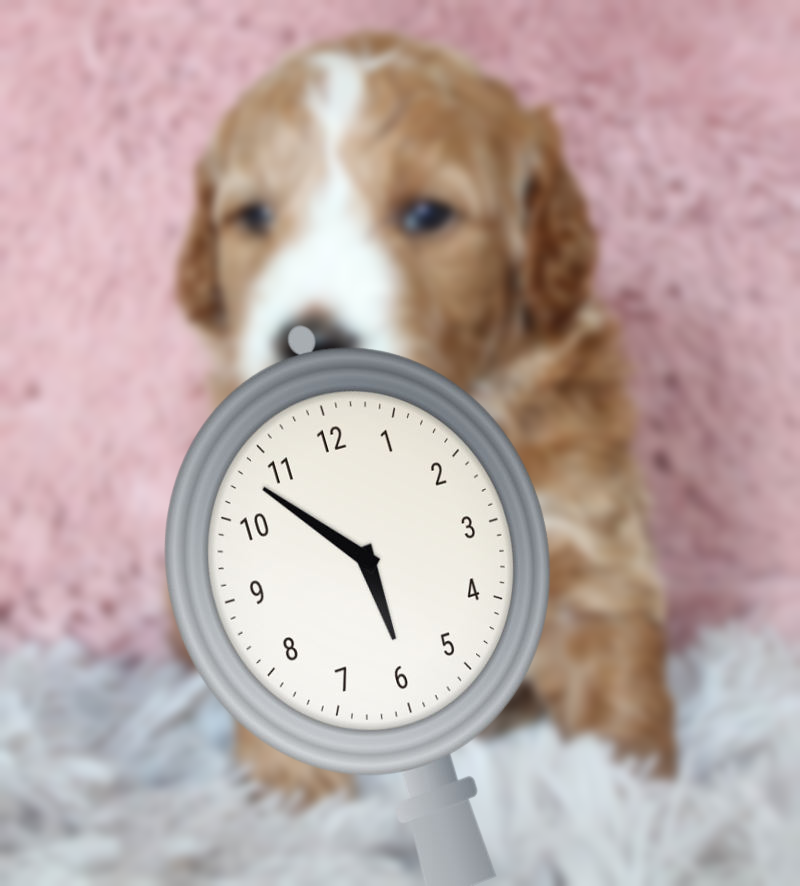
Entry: h=5 m=53
